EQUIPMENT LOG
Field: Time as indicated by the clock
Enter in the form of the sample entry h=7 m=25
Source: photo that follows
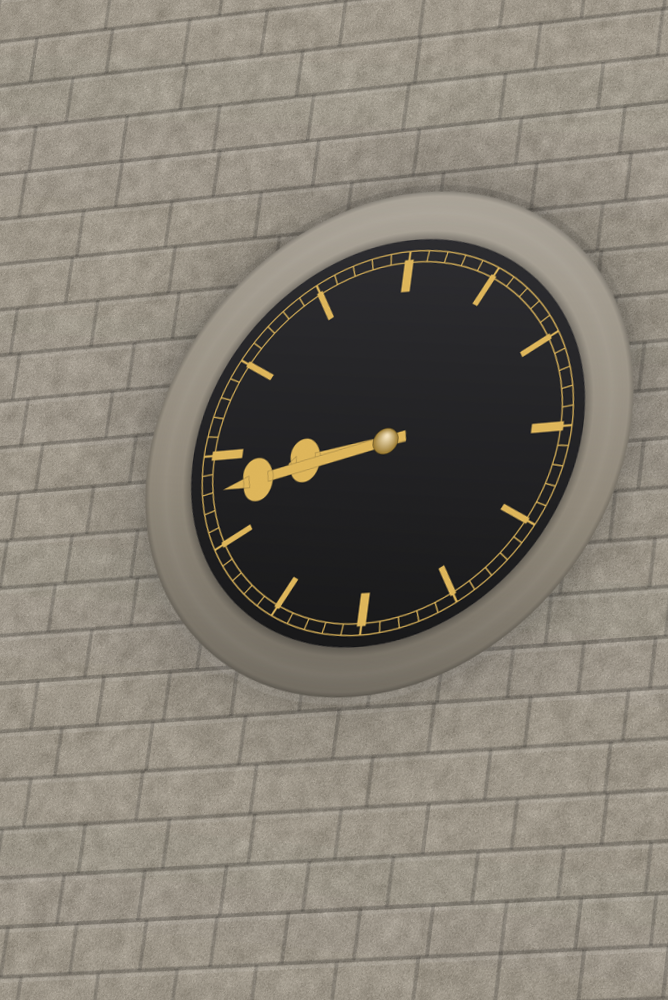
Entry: h=8 m=43
